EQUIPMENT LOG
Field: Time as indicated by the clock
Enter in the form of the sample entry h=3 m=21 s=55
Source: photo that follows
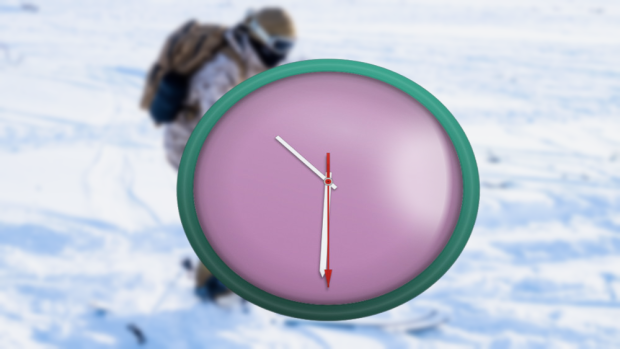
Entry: h=10 m=30 s=30
